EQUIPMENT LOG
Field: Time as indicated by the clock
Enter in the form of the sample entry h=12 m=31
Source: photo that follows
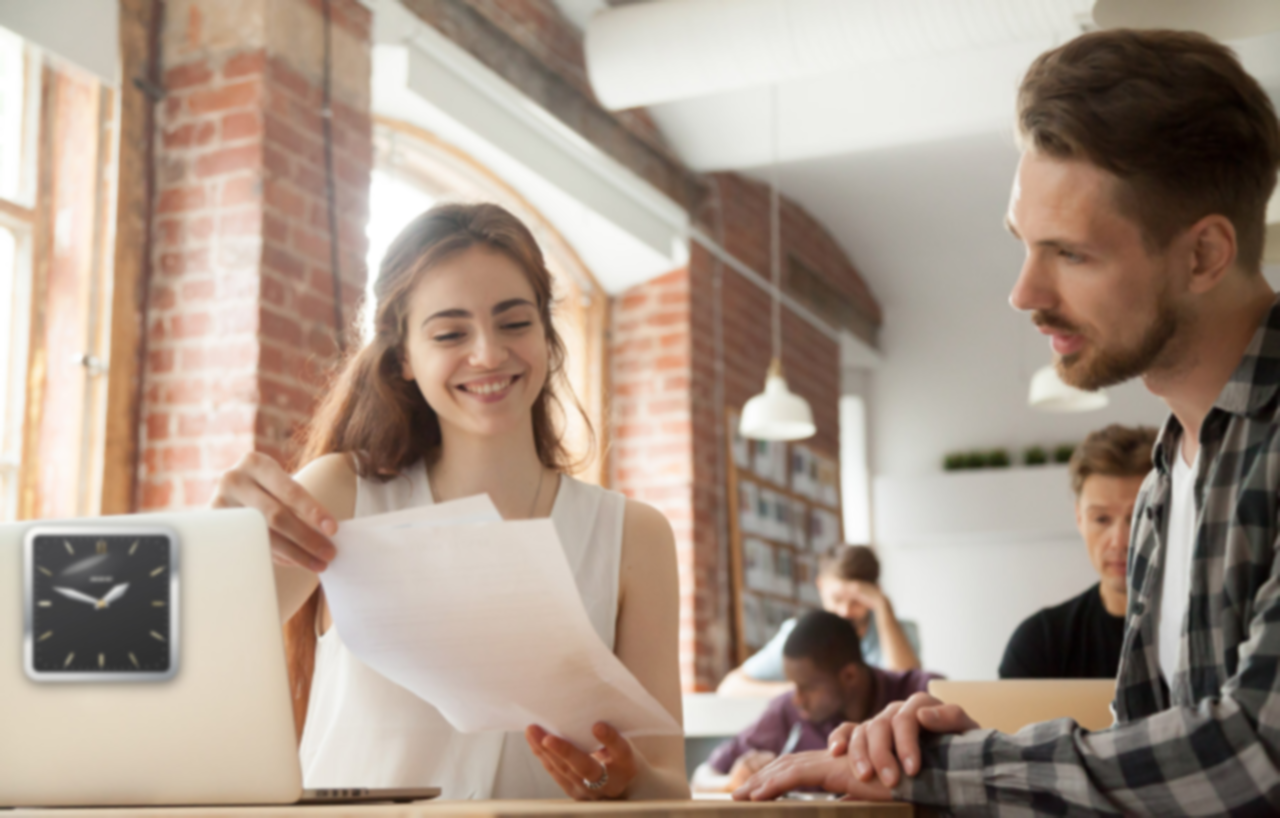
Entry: h=1 m=48
